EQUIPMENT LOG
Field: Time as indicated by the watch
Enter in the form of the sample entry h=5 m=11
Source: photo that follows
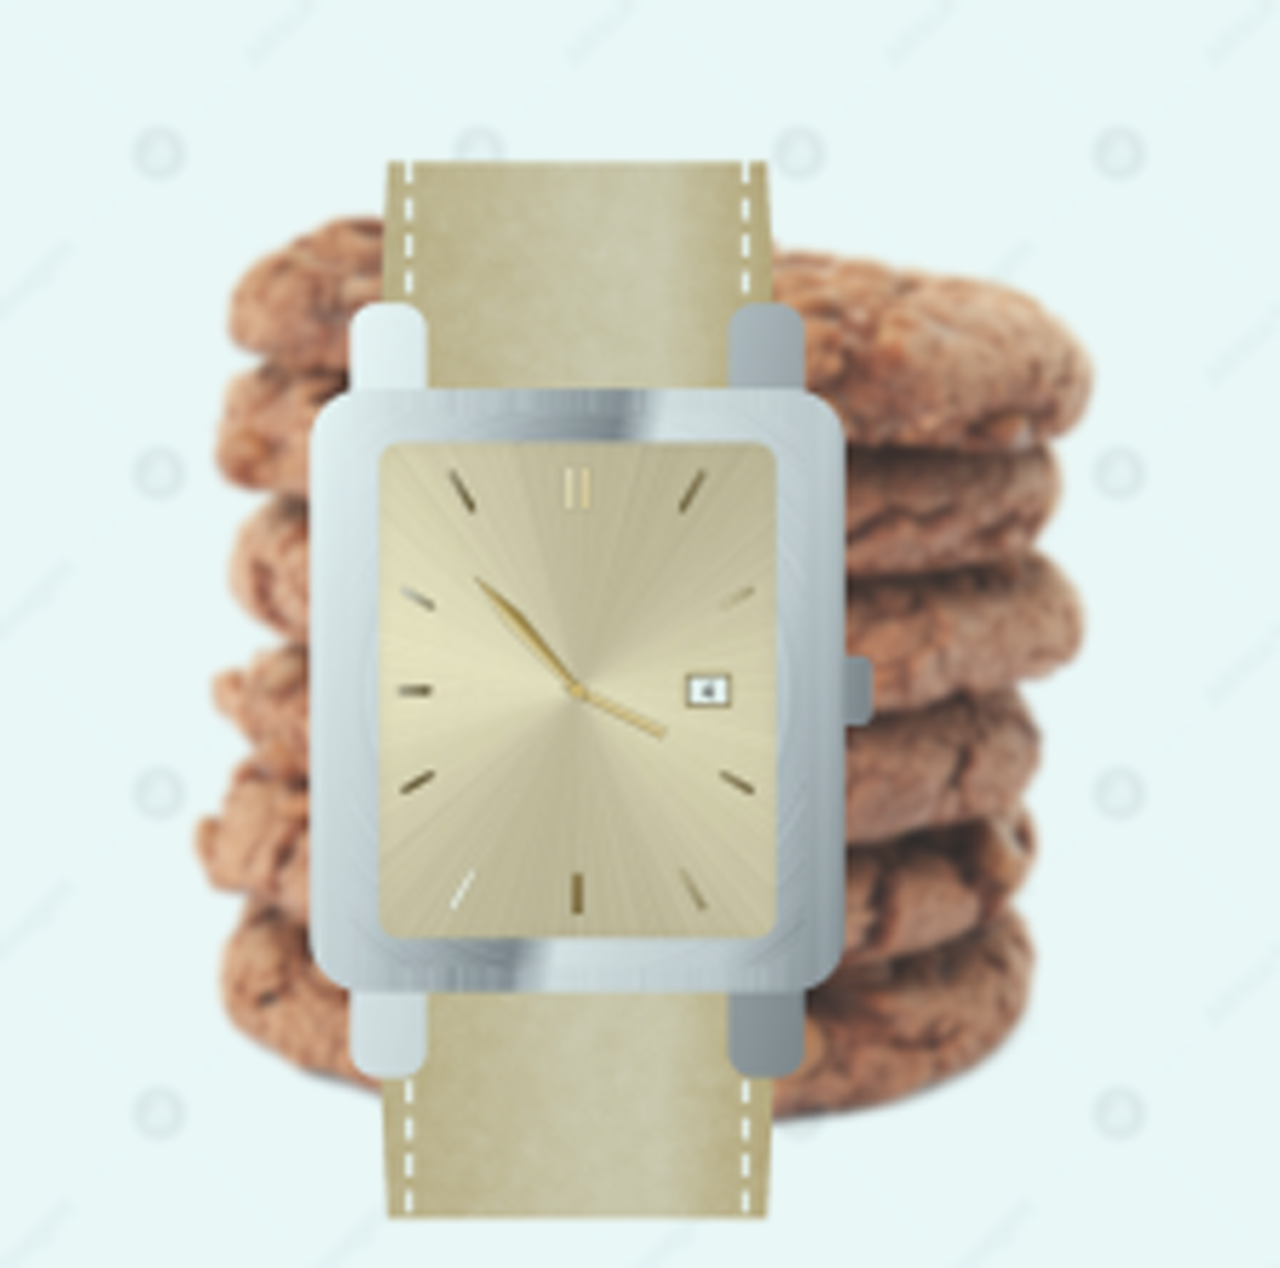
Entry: h=3 m=53
